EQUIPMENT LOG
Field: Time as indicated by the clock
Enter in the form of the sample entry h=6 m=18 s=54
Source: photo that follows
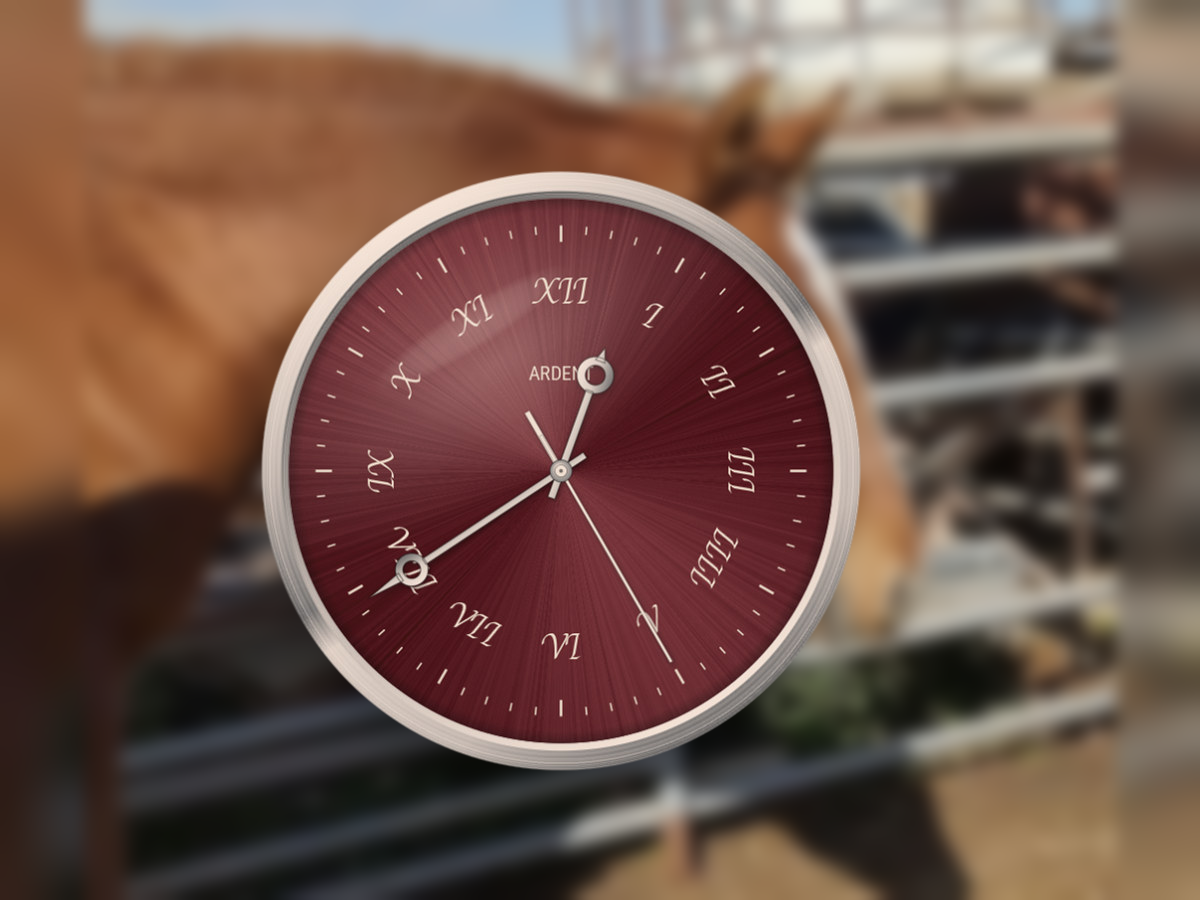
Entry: h=12 m=39 s=25
